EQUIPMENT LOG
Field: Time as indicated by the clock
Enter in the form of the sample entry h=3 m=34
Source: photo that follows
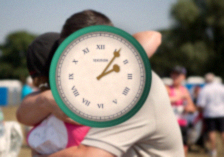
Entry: h=2 m=6
